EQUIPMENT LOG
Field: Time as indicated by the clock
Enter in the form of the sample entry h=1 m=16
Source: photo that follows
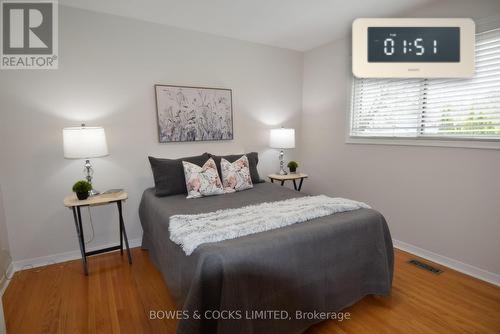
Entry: h=1 m=51
